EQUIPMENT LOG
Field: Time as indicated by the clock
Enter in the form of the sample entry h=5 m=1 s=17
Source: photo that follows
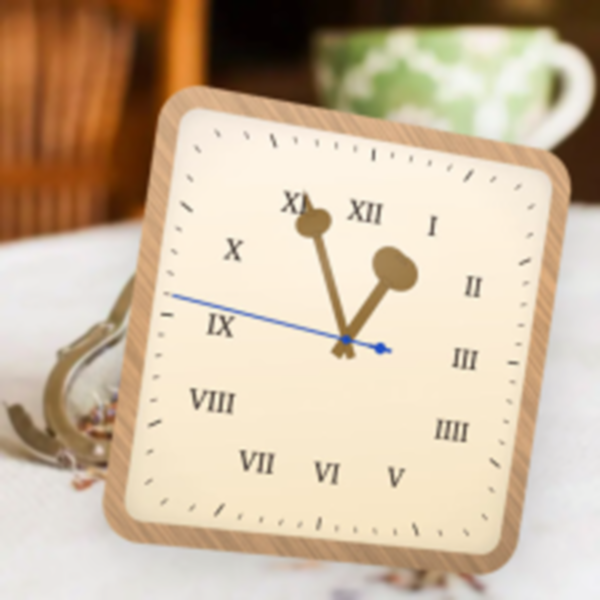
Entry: h=12 m=55 s=46
